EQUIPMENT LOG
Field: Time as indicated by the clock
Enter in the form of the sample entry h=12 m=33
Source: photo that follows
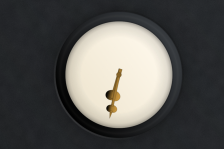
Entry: h=6 m=32
